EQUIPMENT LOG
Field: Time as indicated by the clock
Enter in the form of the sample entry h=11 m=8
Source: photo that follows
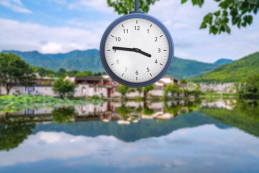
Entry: h=3 m=46
